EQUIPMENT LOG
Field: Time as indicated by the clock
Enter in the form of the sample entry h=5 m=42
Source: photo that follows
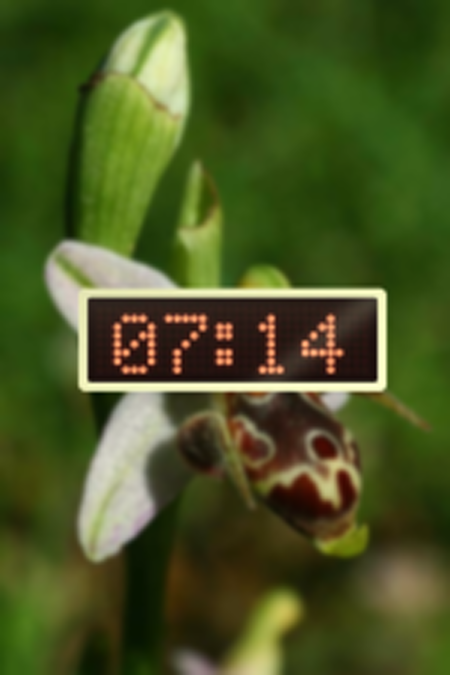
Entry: h=7 m=14
